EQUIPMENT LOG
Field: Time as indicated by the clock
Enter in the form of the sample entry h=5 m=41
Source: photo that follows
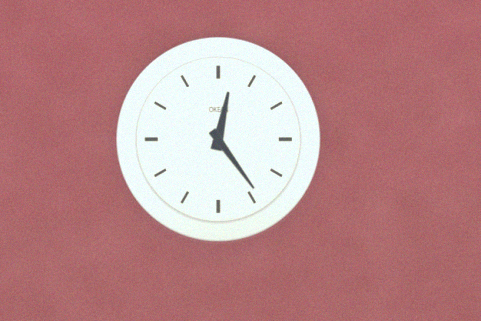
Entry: h=12 m=24
